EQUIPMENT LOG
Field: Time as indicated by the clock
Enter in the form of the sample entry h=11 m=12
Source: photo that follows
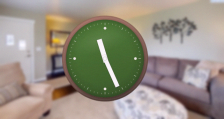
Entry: h=11 m=26
